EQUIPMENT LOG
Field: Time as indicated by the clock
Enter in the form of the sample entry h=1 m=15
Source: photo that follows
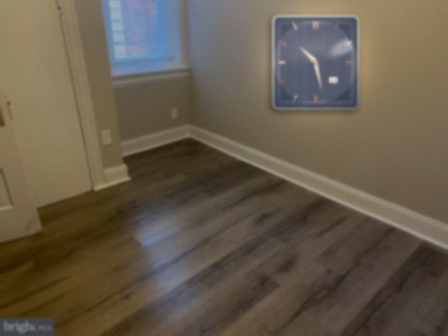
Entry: h=10 m=28
